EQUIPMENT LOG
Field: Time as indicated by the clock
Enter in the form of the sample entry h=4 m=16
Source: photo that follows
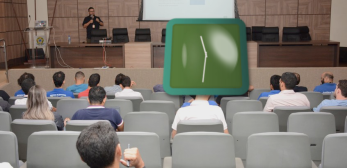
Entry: h=11 m=31
